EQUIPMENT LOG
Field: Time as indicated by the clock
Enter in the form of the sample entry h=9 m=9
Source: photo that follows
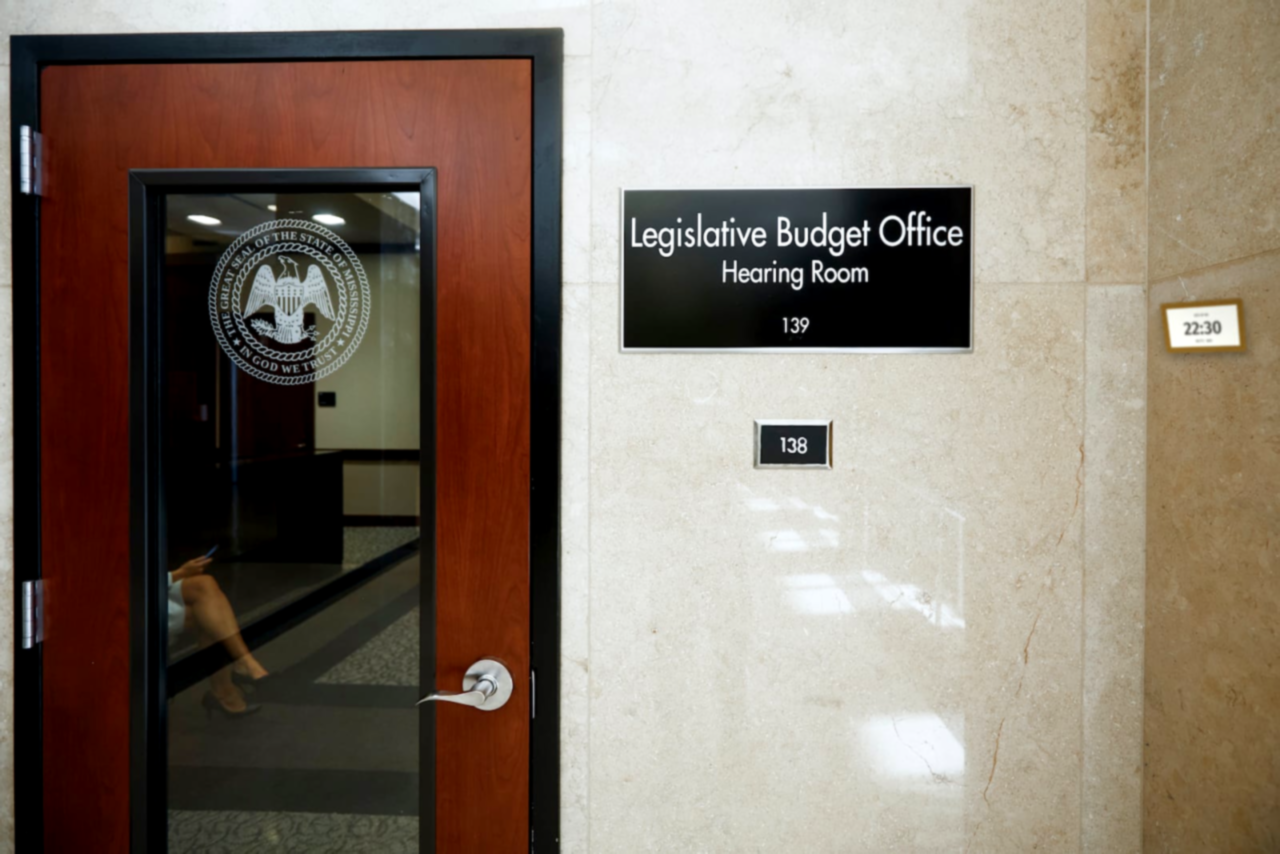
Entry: h=22 m=30
